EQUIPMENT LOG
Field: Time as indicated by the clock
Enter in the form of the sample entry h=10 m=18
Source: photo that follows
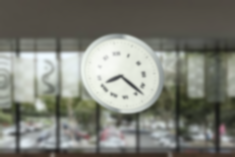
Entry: h=8 m=23
